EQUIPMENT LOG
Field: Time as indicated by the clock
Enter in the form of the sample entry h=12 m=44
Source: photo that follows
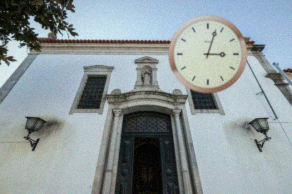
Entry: h=3 m=3
